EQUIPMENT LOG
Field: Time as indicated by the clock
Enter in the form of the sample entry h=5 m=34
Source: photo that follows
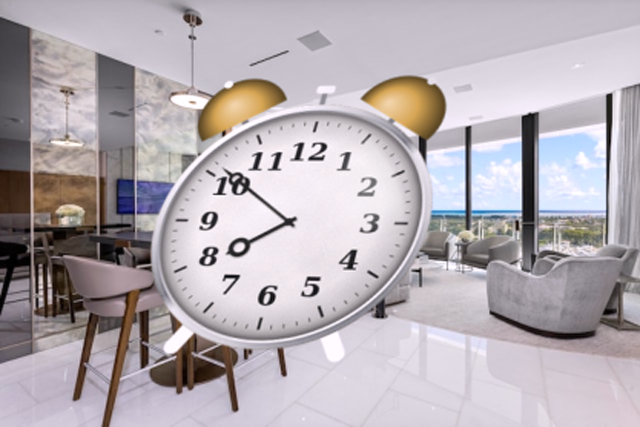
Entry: h=7 m=51
